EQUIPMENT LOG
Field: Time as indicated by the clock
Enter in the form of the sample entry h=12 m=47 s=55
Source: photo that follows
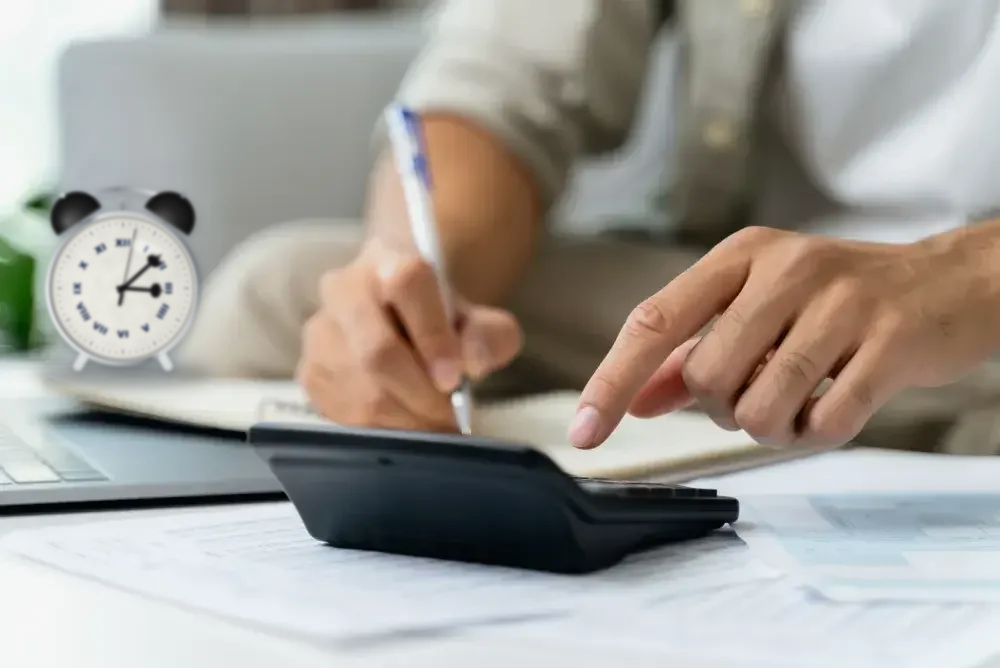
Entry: h=3 m=8 s=2
